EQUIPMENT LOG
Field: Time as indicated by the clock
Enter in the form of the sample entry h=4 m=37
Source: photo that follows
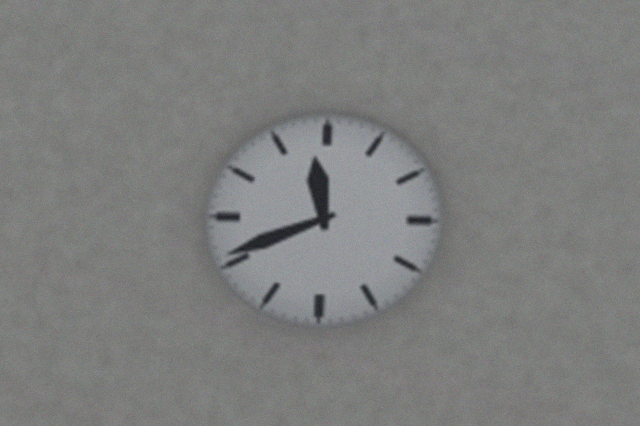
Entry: h=11 m=41
